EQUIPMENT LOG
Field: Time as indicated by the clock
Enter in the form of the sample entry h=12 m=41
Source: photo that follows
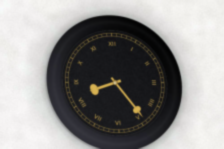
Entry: h=8 m=24
